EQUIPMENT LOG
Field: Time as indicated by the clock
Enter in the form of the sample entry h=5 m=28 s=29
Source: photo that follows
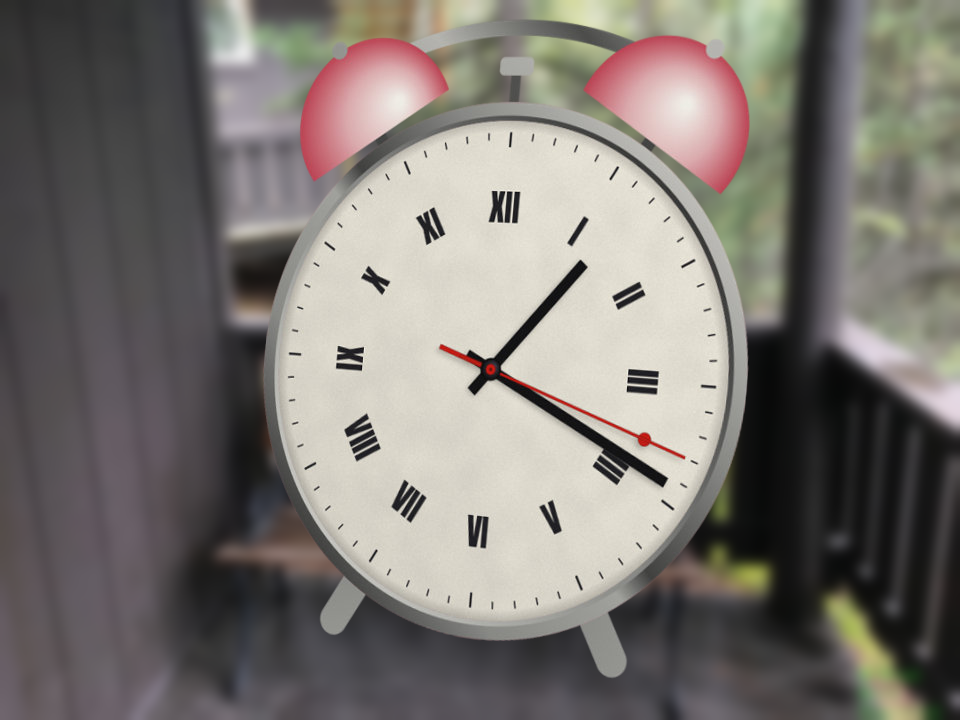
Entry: h=1 m=19 s=18
